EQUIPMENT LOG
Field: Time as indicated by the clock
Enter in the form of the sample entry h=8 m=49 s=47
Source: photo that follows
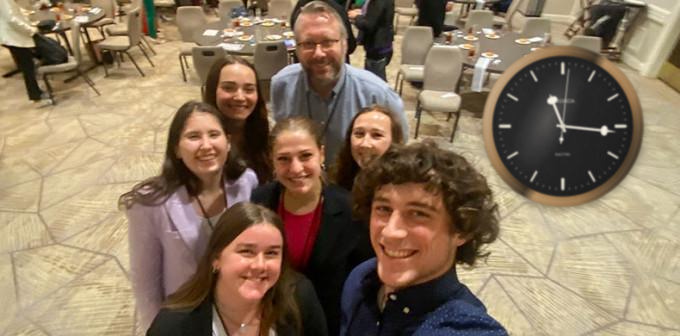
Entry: h=11 m=16 s=1
